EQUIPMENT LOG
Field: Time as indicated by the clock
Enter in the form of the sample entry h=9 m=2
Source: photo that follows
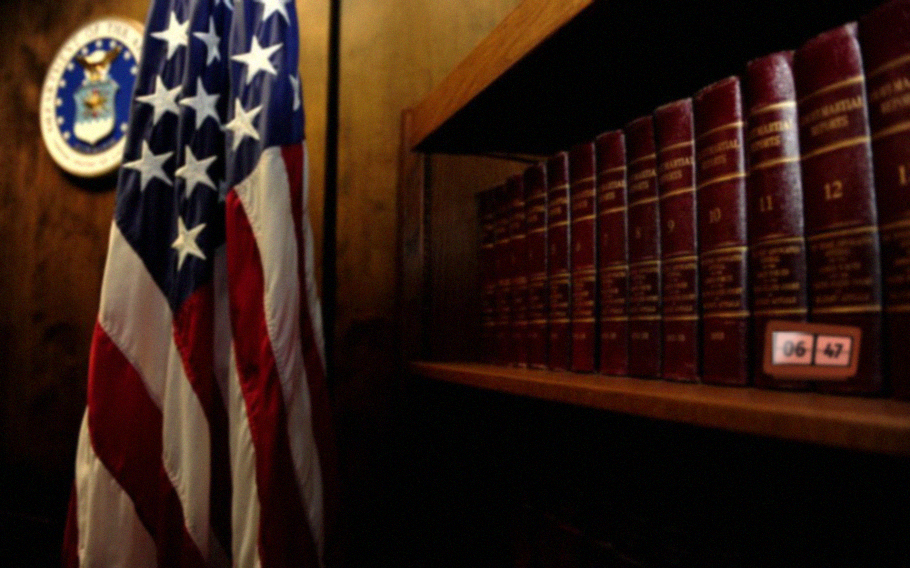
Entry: h=6 m=47
